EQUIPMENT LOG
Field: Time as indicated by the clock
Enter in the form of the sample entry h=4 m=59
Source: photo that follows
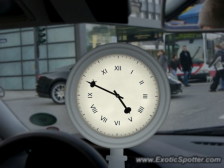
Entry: h=4 m=49
